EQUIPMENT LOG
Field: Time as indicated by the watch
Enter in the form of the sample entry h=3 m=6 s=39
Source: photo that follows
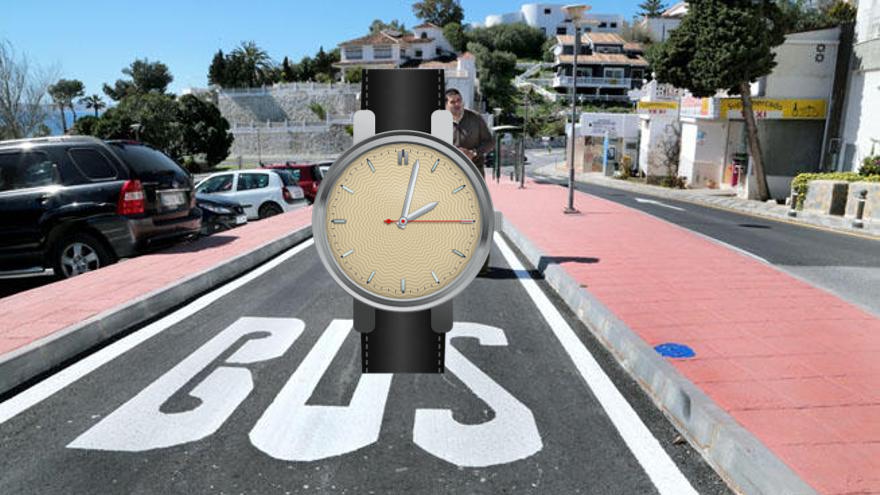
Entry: h=2 m=2 s=15
